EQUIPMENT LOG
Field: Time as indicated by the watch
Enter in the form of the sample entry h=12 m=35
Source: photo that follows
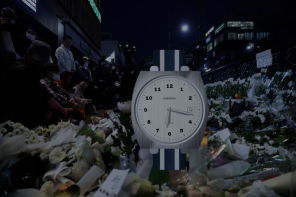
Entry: h=6 m=17
